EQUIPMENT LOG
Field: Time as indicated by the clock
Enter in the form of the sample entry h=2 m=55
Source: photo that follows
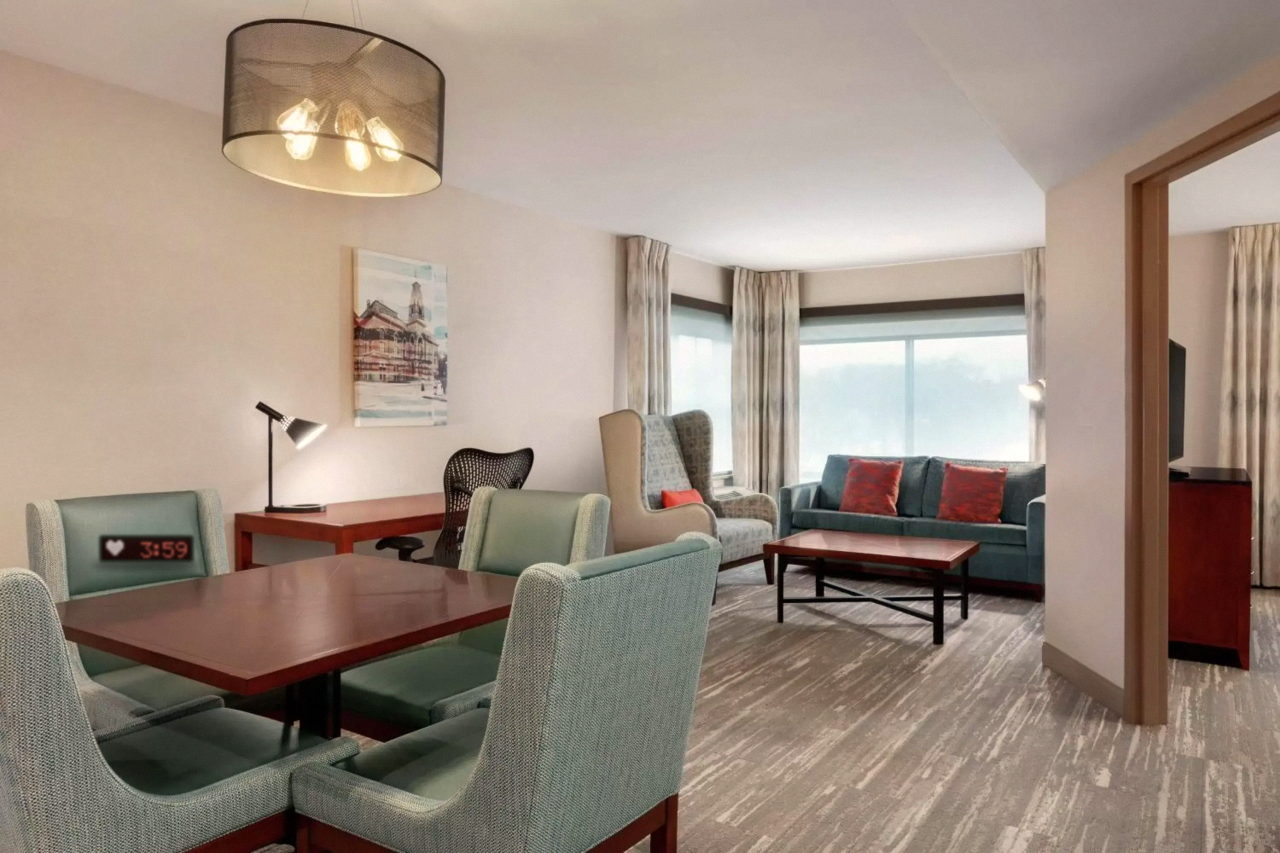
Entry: h=3 m=59
